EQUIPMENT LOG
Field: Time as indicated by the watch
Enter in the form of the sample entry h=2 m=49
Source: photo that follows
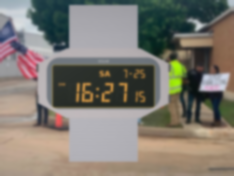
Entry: h=16 m=27
